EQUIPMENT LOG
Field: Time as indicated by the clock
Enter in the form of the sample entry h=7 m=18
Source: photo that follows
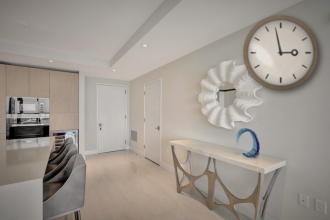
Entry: h=2 m=58
